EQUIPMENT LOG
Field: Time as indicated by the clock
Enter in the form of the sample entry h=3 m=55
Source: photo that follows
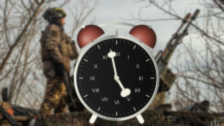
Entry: h=4 m=58
